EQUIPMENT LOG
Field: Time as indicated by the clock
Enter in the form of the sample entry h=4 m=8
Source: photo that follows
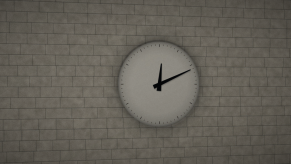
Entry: h=12 m=11
